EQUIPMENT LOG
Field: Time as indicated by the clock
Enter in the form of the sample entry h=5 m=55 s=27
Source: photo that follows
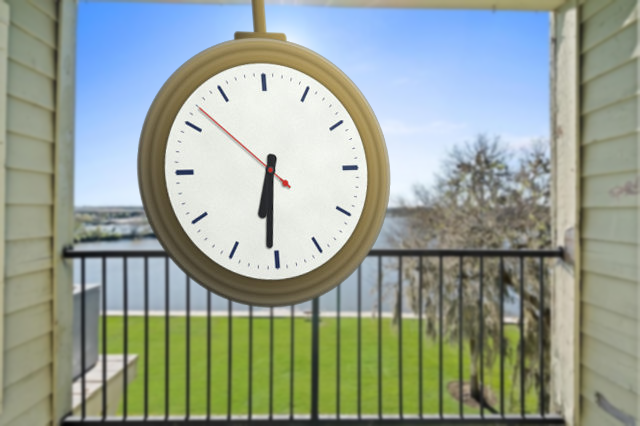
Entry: h=6 m=30 s=52
